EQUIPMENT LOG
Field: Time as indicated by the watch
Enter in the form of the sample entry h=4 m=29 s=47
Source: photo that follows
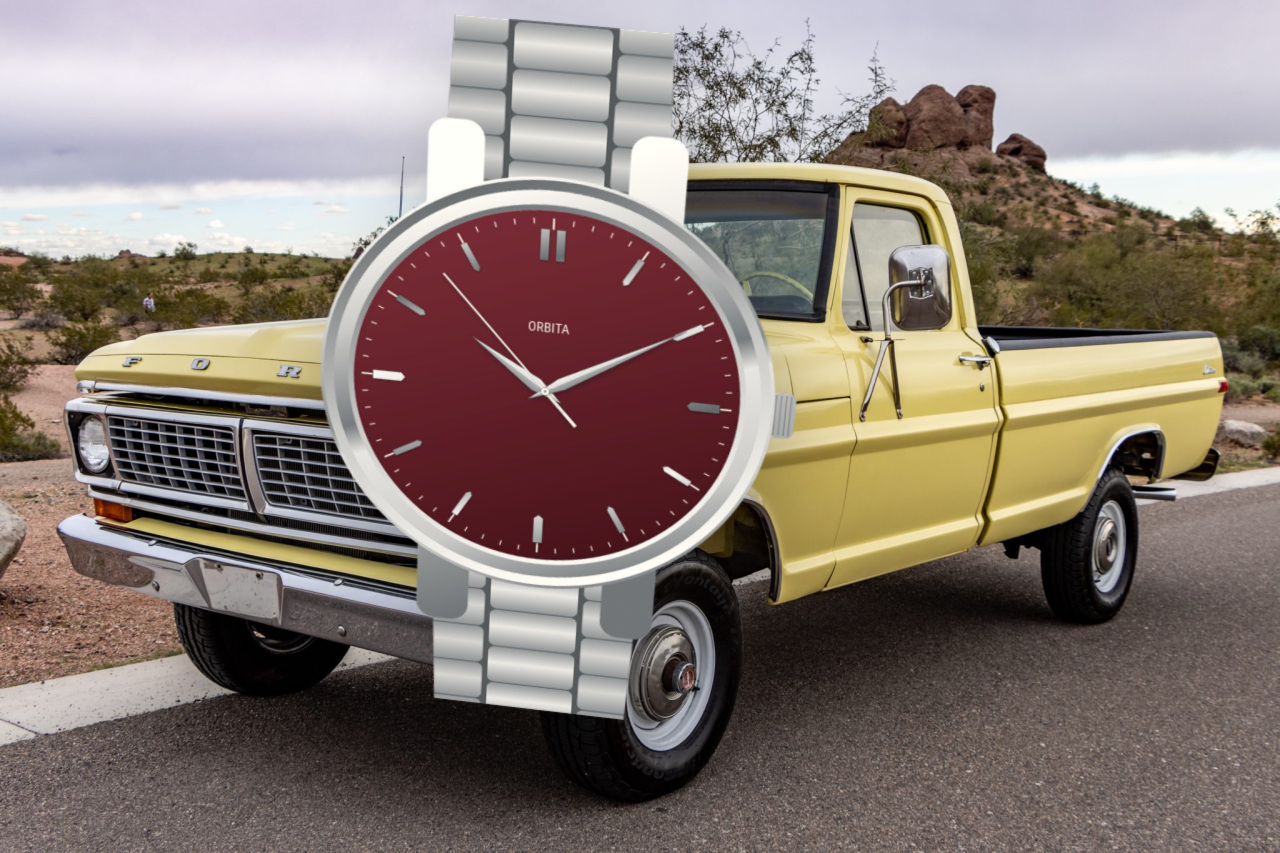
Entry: h=10 m=9 s=53
